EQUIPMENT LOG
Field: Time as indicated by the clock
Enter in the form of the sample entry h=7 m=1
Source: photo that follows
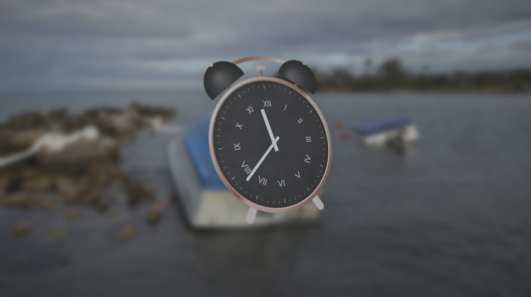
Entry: h=11 m=38
